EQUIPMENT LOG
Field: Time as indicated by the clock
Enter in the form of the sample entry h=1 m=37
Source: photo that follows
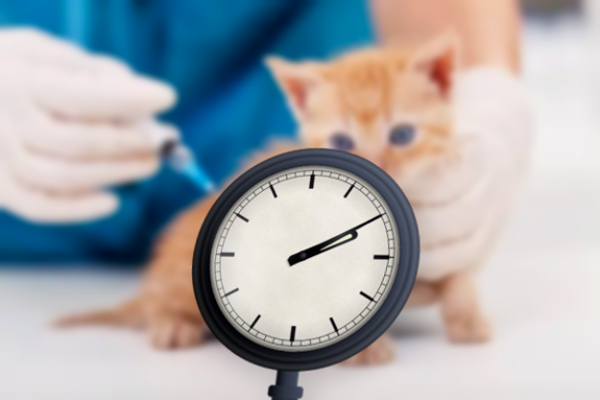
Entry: h=2 m=10
